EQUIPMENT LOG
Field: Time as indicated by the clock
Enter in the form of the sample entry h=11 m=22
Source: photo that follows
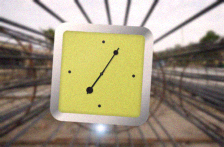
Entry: h=7 m=5
